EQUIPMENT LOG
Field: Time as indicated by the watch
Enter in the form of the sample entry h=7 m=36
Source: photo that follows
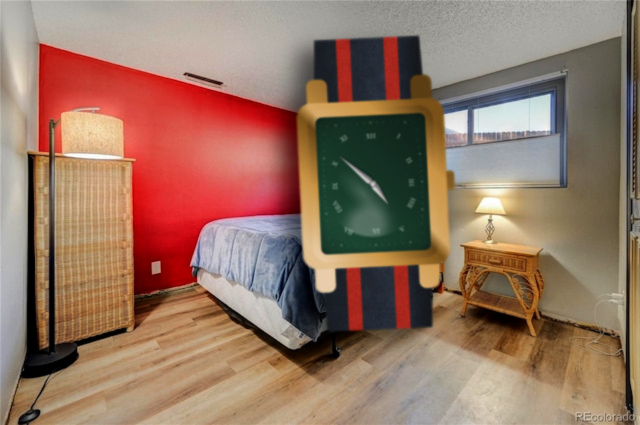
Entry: h=4 m=52
